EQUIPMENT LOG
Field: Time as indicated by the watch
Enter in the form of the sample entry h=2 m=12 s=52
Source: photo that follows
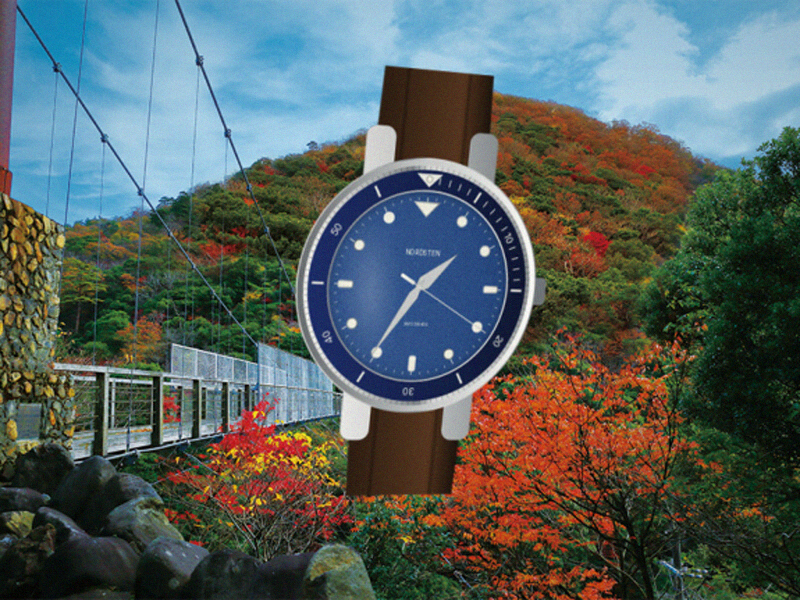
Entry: h=1 m=35 s=20
